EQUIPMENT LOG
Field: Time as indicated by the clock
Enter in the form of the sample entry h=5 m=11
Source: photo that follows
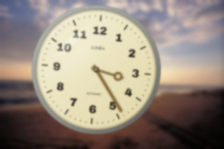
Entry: h=3 m=24
